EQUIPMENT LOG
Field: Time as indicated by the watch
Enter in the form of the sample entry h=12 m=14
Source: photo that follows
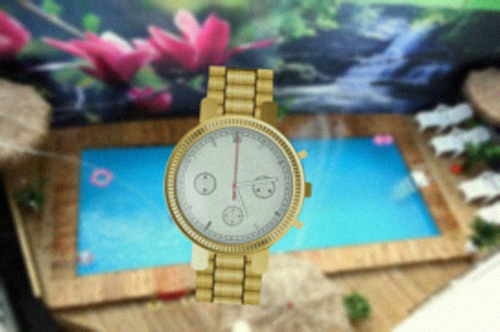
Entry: h=5 m=13
